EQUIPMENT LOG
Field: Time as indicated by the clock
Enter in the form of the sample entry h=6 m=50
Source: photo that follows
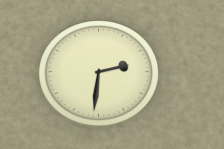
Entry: h=2 m=31
